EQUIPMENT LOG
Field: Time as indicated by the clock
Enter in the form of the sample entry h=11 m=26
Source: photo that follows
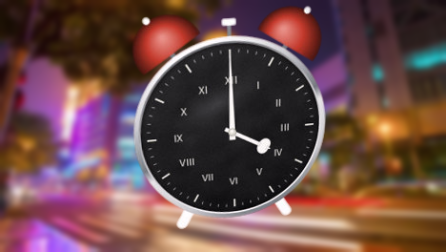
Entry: h=4 m=0
